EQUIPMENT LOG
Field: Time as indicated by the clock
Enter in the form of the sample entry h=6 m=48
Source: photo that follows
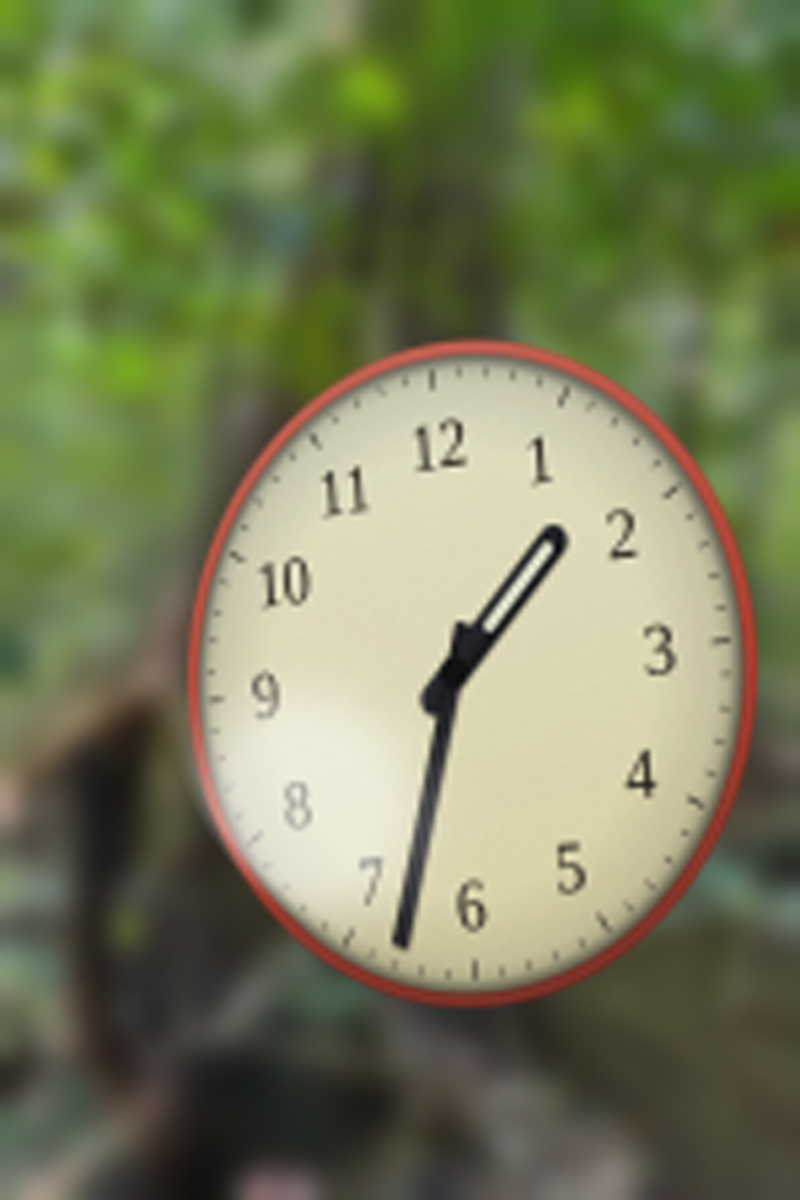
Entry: h=1 m=33
